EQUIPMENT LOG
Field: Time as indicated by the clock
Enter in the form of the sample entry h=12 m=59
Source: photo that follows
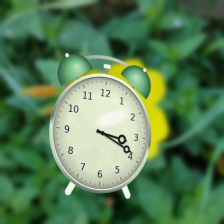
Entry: h=3 m=19
